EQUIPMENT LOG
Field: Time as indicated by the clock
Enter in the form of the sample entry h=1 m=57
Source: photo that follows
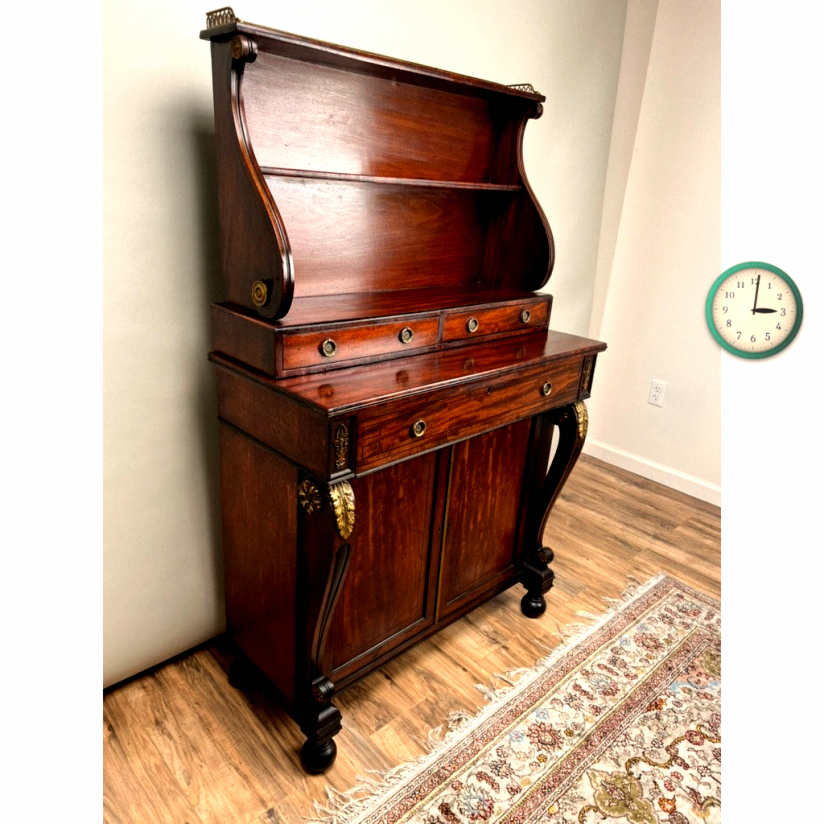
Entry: h=3 m=1
